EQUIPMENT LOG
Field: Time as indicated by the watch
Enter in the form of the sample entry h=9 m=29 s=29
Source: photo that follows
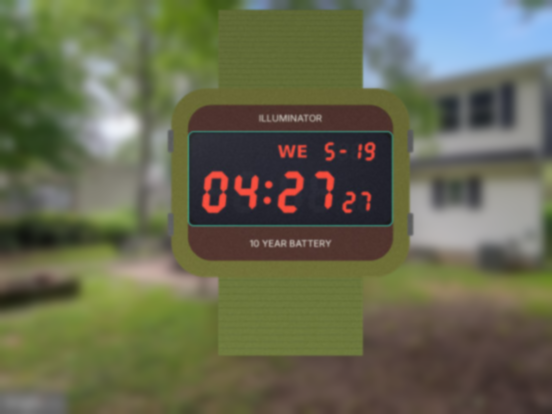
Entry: h=4 m=27 s=27
